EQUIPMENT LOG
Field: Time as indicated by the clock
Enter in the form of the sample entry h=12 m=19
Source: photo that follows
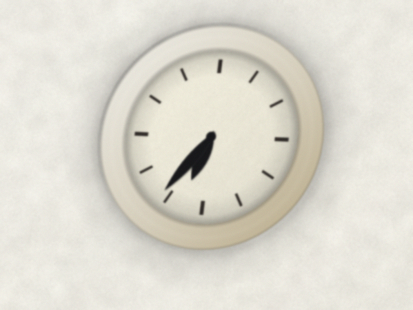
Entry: h=6 m=36
